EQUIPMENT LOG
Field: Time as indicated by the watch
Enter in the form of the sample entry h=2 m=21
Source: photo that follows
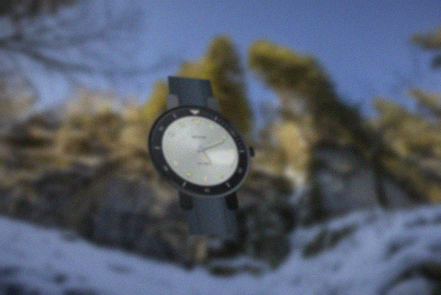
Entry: h=5 m=11
